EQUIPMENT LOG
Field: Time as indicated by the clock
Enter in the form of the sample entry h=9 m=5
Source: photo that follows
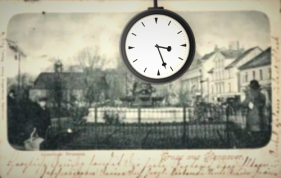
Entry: h=3 m=27
